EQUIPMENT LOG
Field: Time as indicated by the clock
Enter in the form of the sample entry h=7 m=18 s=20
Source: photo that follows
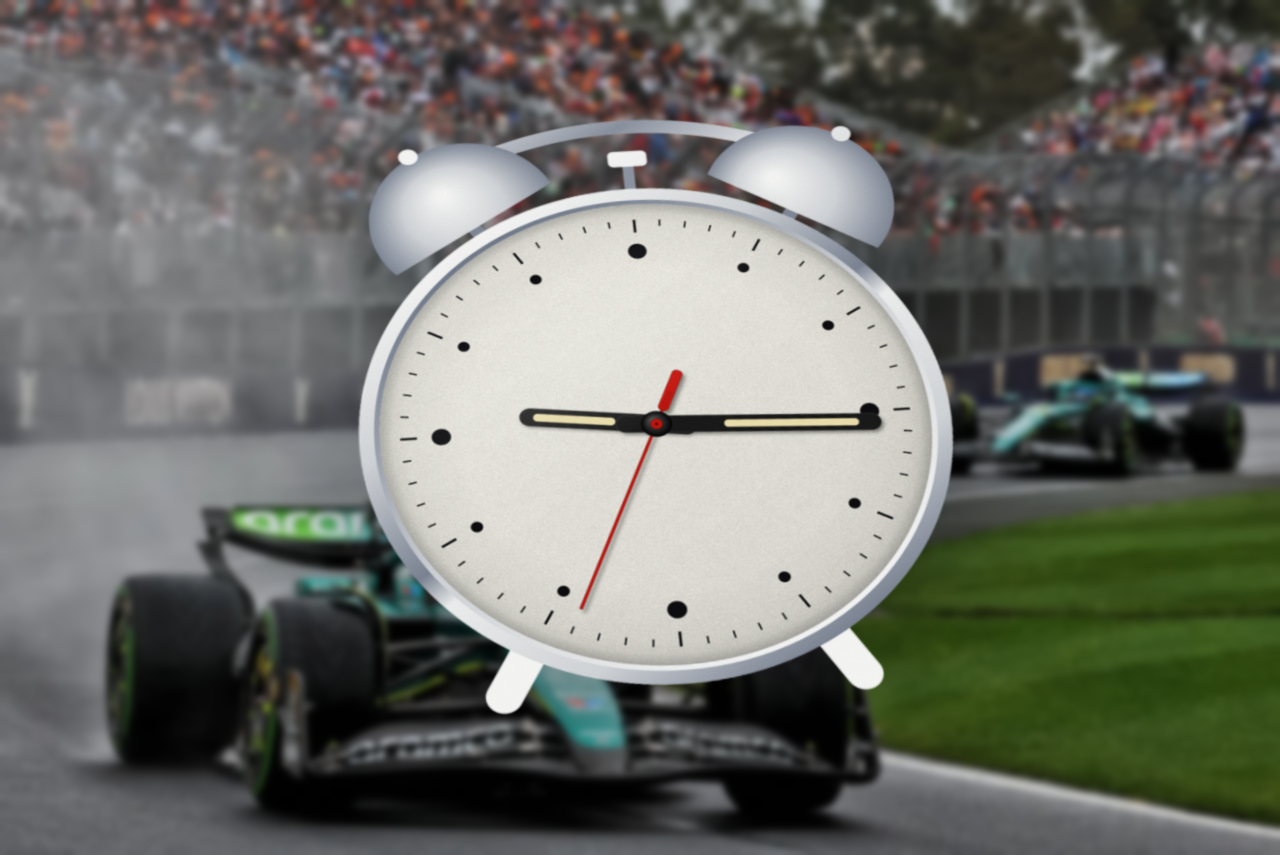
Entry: h=9 m=15 s=34
